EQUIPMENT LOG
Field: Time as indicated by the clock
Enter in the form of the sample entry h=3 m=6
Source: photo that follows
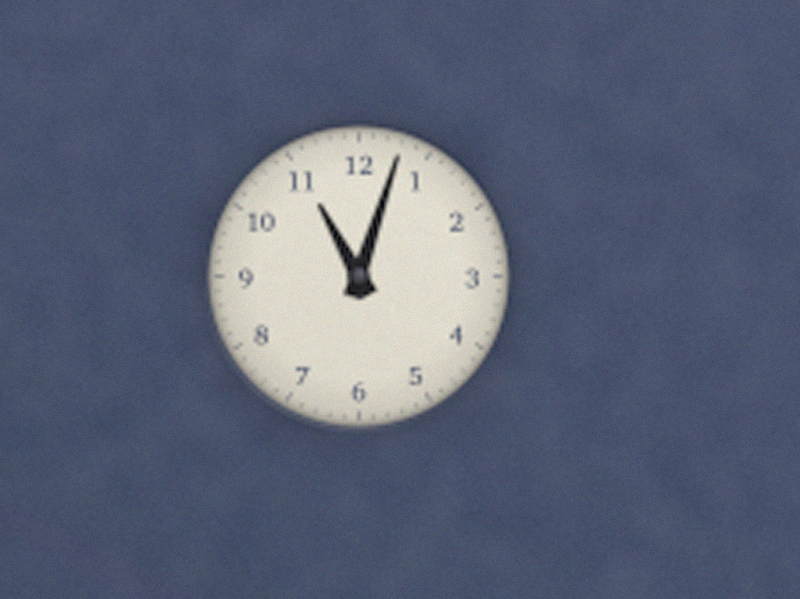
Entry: h=11 m=3
